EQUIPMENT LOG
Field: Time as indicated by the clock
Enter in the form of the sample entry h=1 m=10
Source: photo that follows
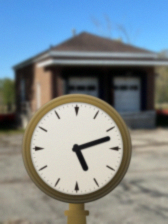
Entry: h=5 m=12
